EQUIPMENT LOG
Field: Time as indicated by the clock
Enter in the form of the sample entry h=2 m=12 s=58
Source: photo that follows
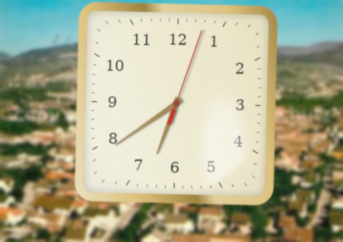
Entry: h=6 m=39 s=3
